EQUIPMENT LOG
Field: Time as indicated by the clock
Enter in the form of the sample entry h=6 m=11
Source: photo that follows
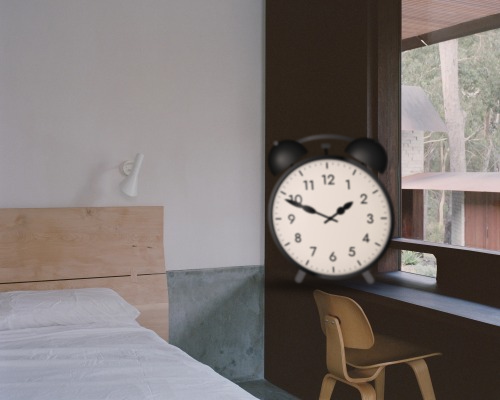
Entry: h=1 m=49
